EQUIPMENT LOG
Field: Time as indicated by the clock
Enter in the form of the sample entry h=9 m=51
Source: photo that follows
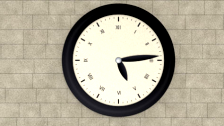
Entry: h=5 m=14
